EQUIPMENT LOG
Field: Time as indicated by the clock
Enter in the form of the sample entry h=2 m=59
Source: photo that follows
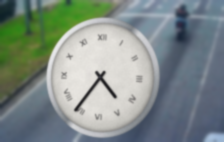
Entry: h=4 m=36
